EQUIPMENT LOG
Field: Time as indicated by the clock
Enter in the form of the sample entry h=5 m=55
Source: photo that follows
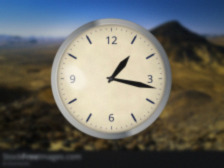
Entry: h=1 m=17
